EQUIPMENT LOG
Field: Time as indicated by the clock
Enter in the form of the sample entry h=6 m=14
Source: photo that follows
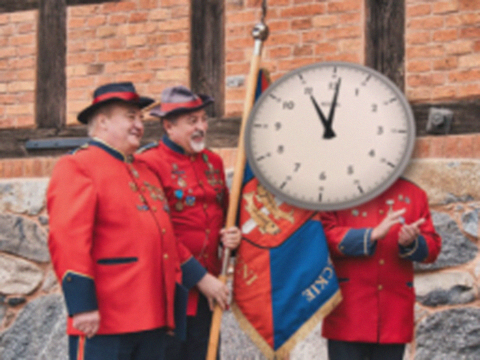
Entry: h=11 m=1
